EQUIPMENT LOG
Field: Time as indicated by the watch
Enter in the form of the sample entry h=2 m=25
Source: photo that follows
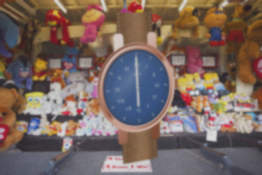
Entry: h=6 m=0
